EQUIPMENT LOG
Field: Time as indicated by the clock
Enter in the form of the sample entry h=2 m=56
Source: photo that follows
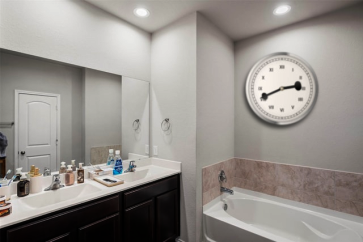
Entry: h=2 m=41
